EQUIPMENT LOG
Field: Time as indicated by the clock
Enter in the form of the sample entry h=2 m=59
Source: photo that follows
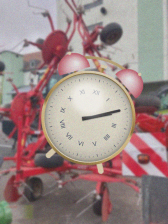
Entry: h=2 m=10
